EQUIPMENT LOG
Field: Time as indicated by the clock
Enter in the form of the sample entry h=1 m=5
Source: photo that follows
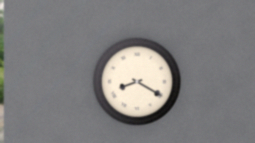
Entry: h=8 m=20
